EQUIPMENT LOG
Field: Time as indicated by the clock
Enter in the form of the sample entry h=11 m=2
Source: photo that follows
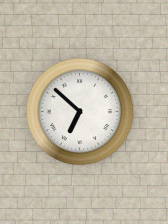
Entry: h=6 m=52
